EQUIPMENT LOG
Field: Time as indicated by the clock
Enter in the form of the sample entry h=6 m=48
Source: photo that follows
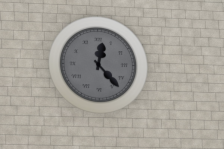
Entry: h=12 m=23
